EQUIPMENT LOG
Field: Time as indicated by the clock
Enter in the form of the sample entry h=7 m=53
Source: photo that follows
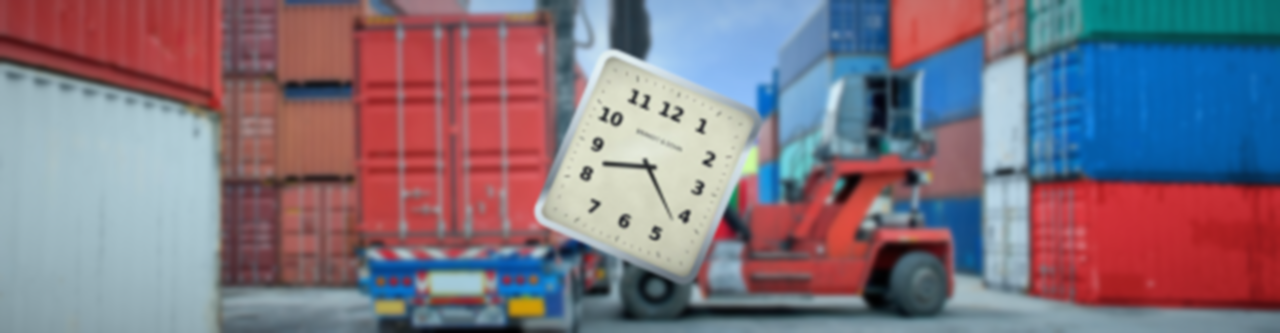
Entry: h=8 m=22
